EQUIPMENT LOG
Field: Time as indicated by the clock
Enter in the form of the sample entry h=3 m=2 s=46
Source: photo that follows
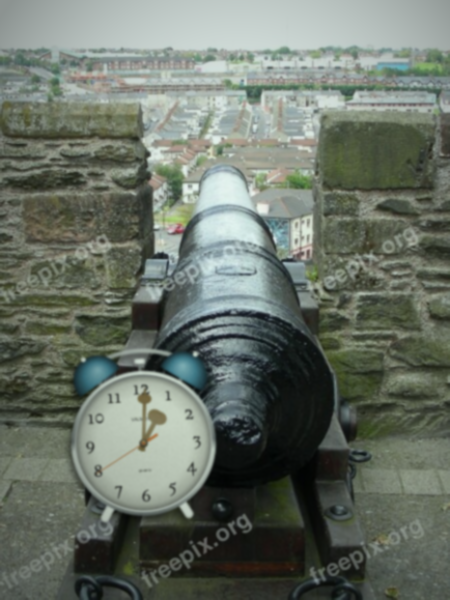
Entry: h=1 m=0 s=40
